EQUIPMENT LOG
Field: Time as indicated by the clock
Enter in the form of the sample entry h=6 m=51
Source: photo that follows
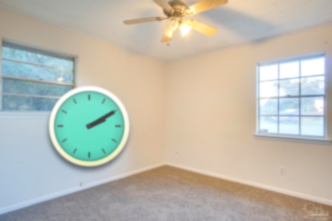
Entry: h=2 m=10
